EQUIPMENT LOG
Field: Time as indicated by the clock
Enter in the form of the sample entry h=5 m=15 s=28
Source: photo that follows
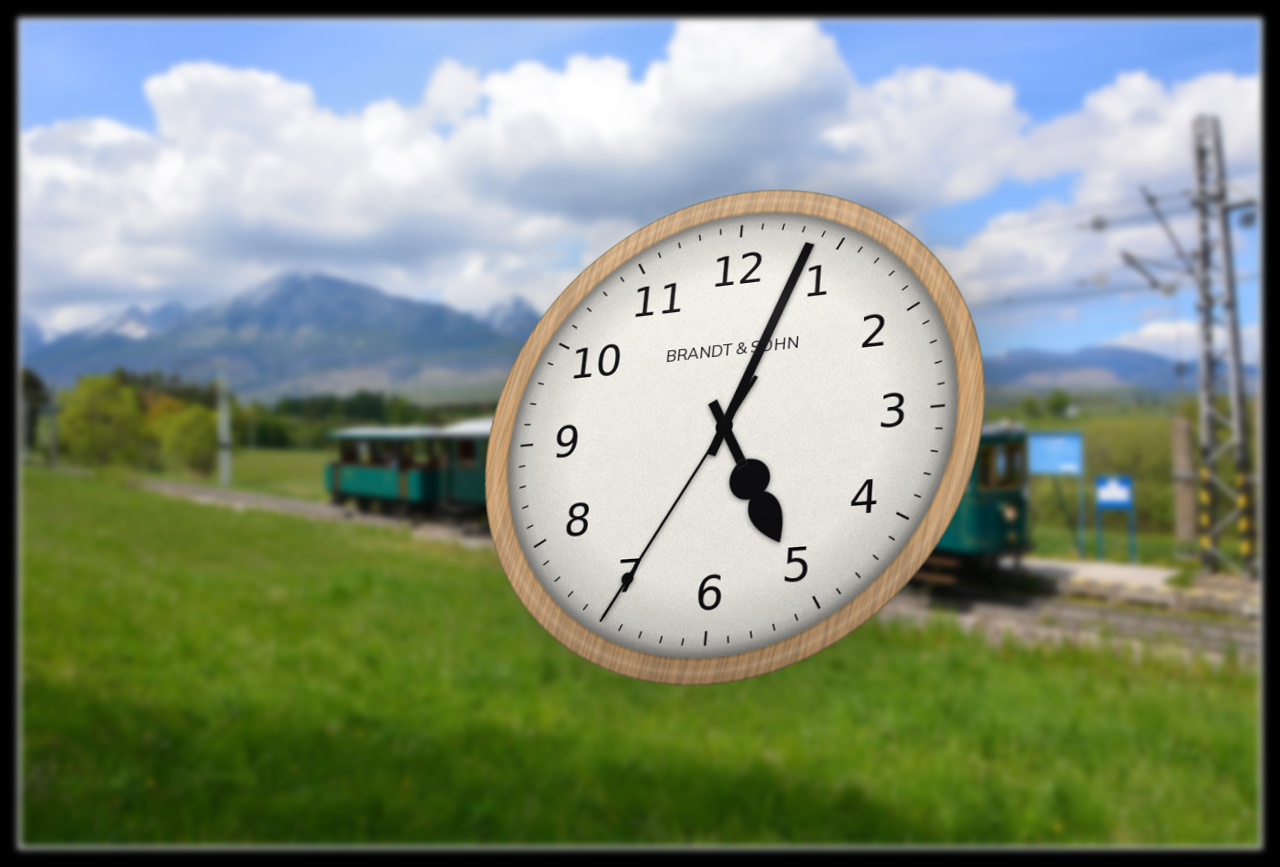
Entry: h=5 m=3 s=35
